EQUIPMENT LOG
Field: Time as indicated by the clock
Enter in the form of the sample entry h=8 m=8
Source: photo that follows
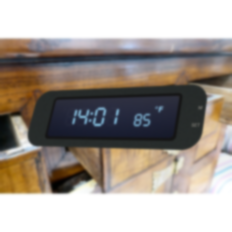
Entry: h=14 m=1
